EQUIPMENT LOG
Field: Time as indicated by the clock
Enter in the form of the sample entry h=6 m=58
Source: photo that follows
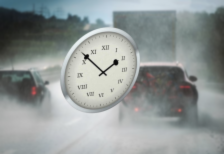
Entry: h=1 m=52
